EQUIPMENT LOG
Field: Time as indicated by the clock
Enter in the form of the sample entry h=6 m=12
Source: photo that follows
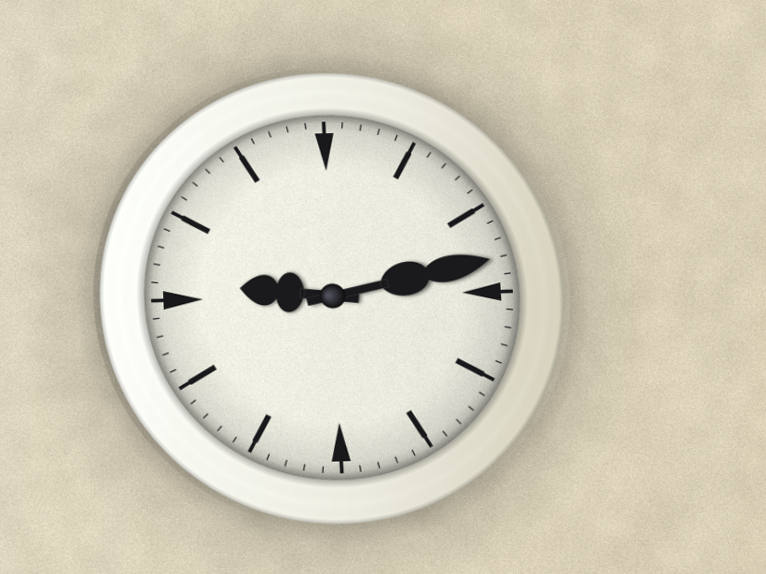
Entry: h=9 m=13
